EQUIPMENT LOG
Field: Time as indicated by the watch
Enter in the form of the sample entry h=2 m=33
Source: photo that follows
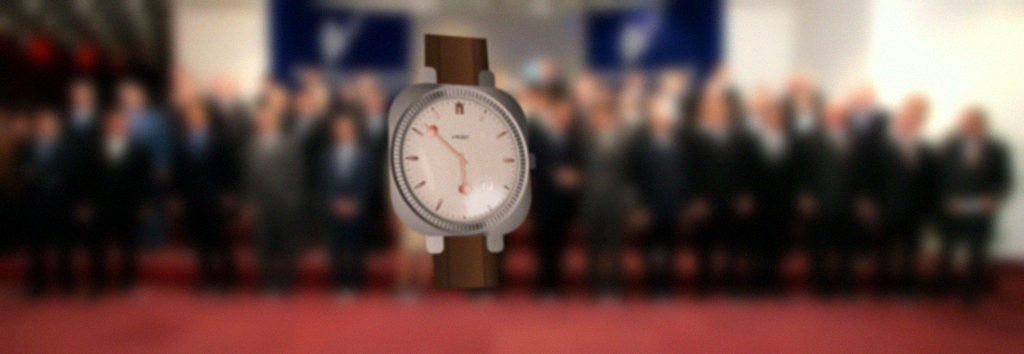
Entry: h=5 m=52
